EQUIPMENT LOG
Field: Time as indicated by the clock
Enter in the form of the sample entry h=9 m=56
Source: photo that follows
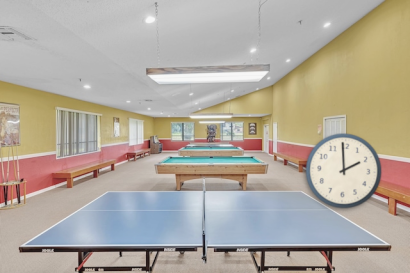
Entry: h=1 m=59
